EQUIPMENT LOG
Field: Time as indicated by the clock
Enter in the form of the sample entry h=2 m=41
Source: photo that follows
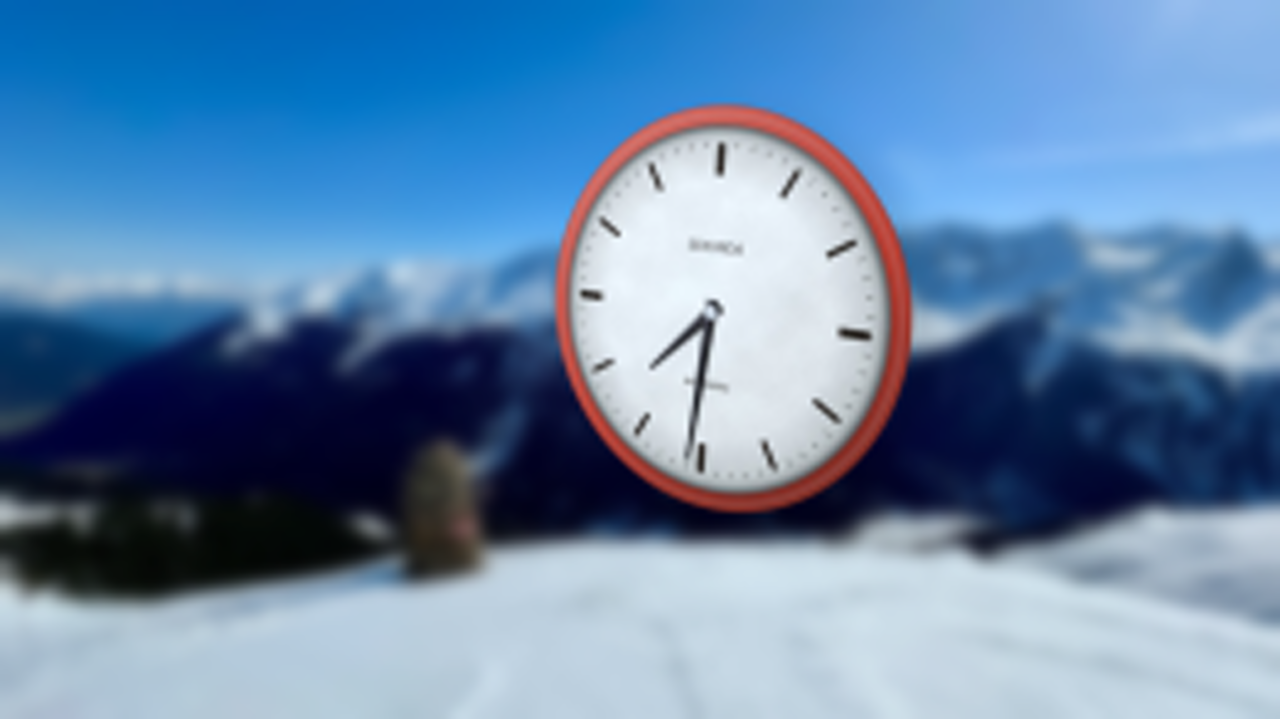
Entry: h=7 m=31
